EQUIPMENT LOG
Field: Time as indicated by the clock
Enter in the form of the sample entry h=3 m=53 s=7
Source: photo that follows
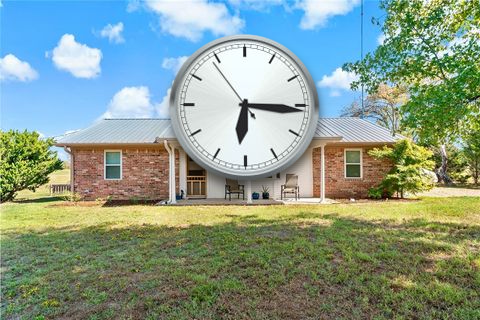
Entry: h=6 m=15 s=54
